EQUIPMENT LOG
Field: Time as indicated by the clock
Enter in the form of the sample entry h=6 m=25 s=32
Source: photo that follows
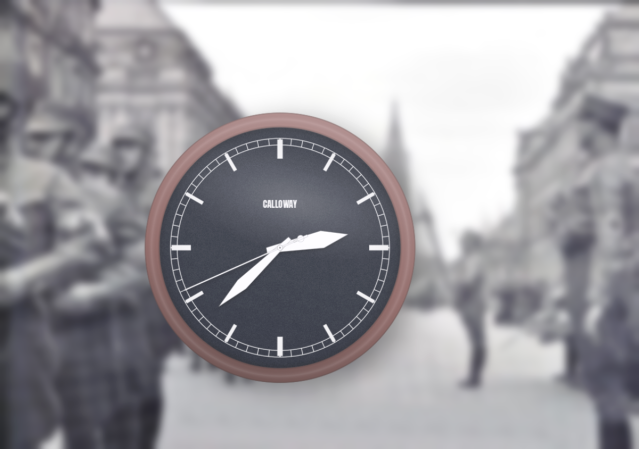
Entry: h=2 m=37 s=41
